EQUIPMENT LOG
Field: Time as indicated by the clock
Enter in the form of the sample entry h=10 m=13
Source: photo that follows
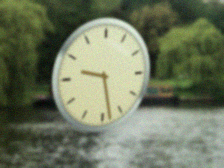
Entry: h=9 m=28
